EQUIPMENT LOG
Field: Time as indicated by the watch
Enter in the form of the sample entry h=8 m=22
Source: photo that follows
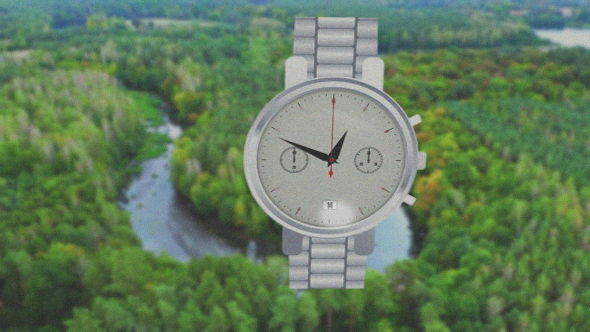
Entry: h=12 m=49
